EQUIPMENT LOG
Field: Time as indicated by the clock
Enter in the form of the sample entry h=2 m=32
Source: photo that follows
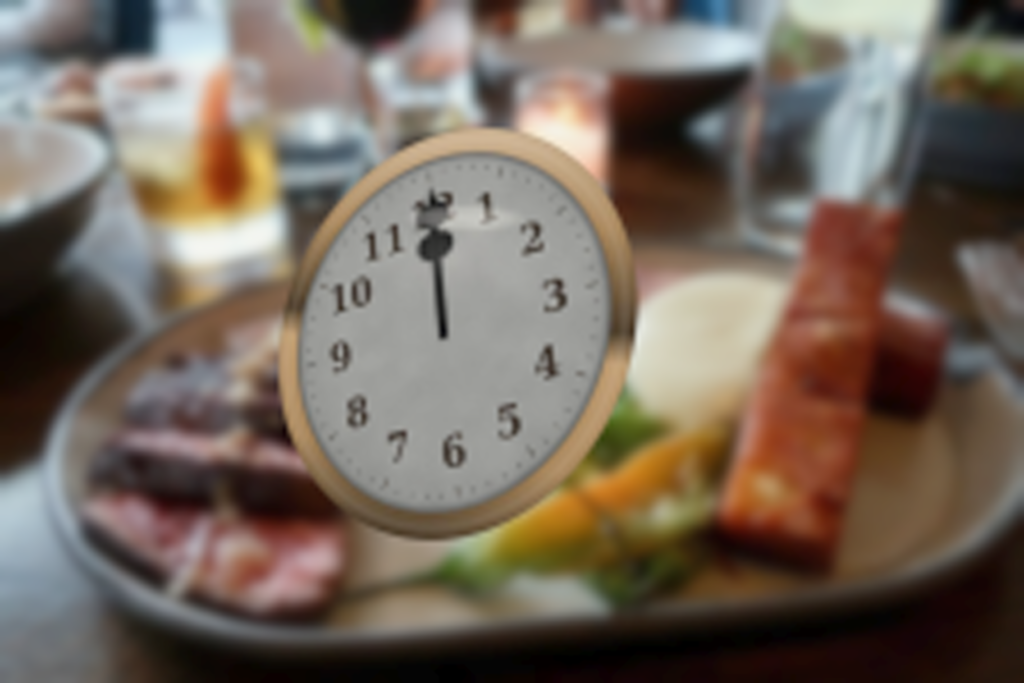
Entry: h=12 m=0
